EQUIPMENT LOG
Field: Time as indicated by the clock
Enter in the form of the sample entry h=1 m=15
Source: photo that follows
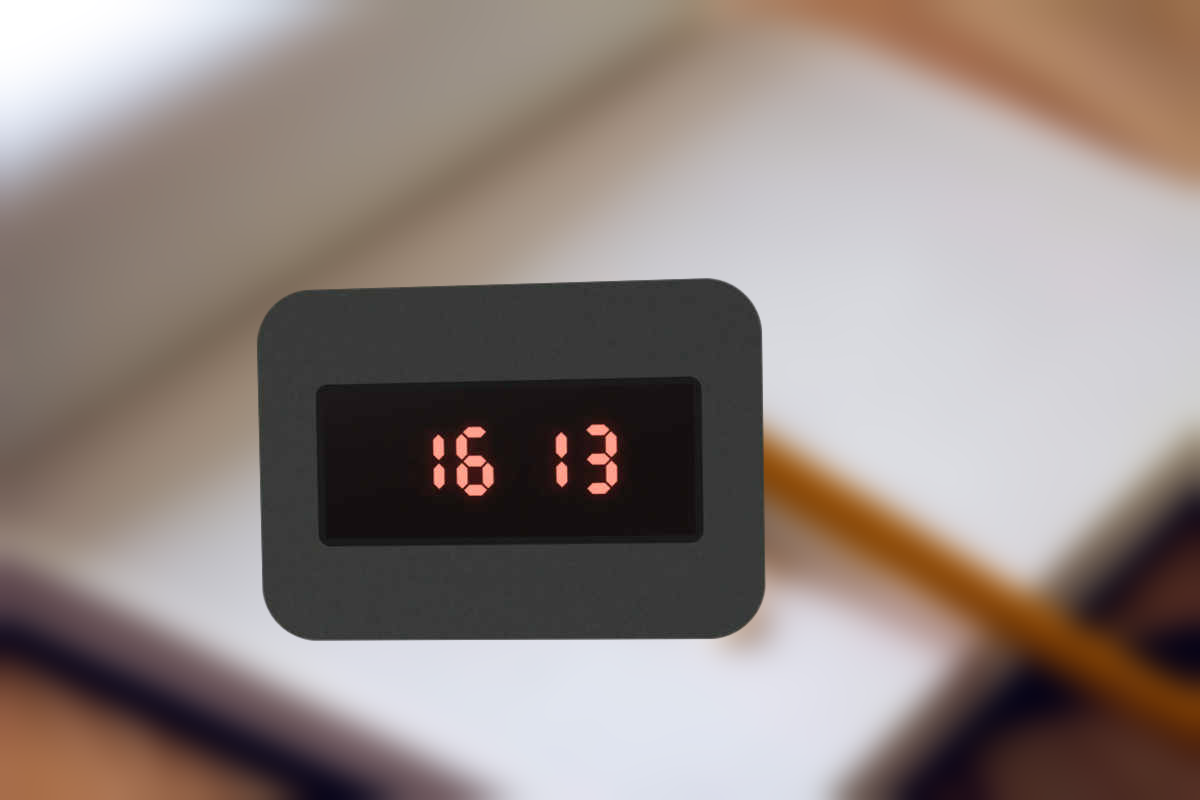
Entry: h=16 m=13
